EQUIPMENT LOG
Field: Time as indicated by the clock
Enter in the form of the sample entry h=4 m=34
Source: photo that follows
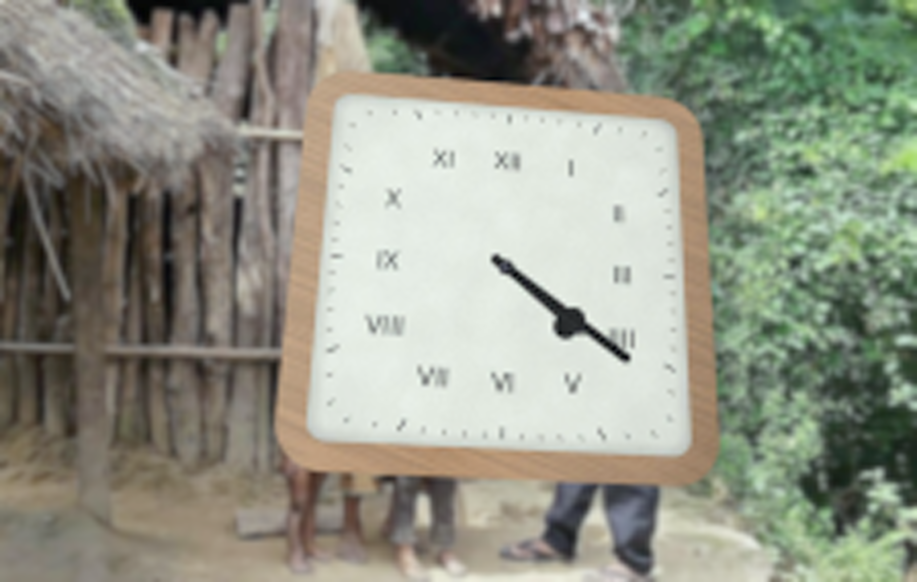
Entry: h=4 m=21
